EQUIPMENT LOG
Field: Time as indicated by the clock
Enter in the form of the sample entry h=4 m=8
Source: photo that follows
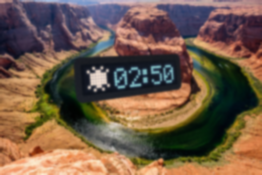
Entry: h=2 m=50
